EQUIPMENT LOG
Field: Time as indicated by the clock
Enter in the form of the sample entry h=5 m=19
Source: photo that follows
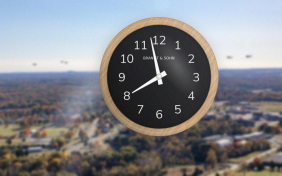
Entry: h=7 m=58
